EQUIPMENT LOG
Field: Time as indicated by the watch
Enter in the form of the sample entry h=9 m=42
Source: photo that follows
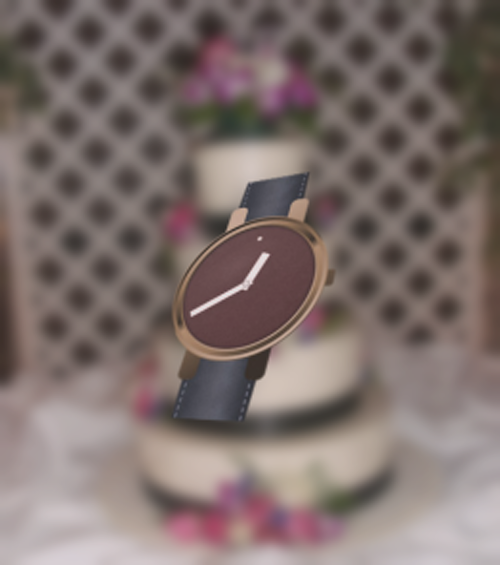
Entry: h=12 m=40
